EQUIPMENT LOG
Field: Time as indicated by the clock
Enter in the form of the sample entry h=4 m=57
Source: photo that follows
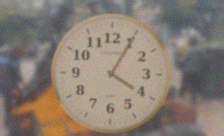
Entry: h=4 m=5
